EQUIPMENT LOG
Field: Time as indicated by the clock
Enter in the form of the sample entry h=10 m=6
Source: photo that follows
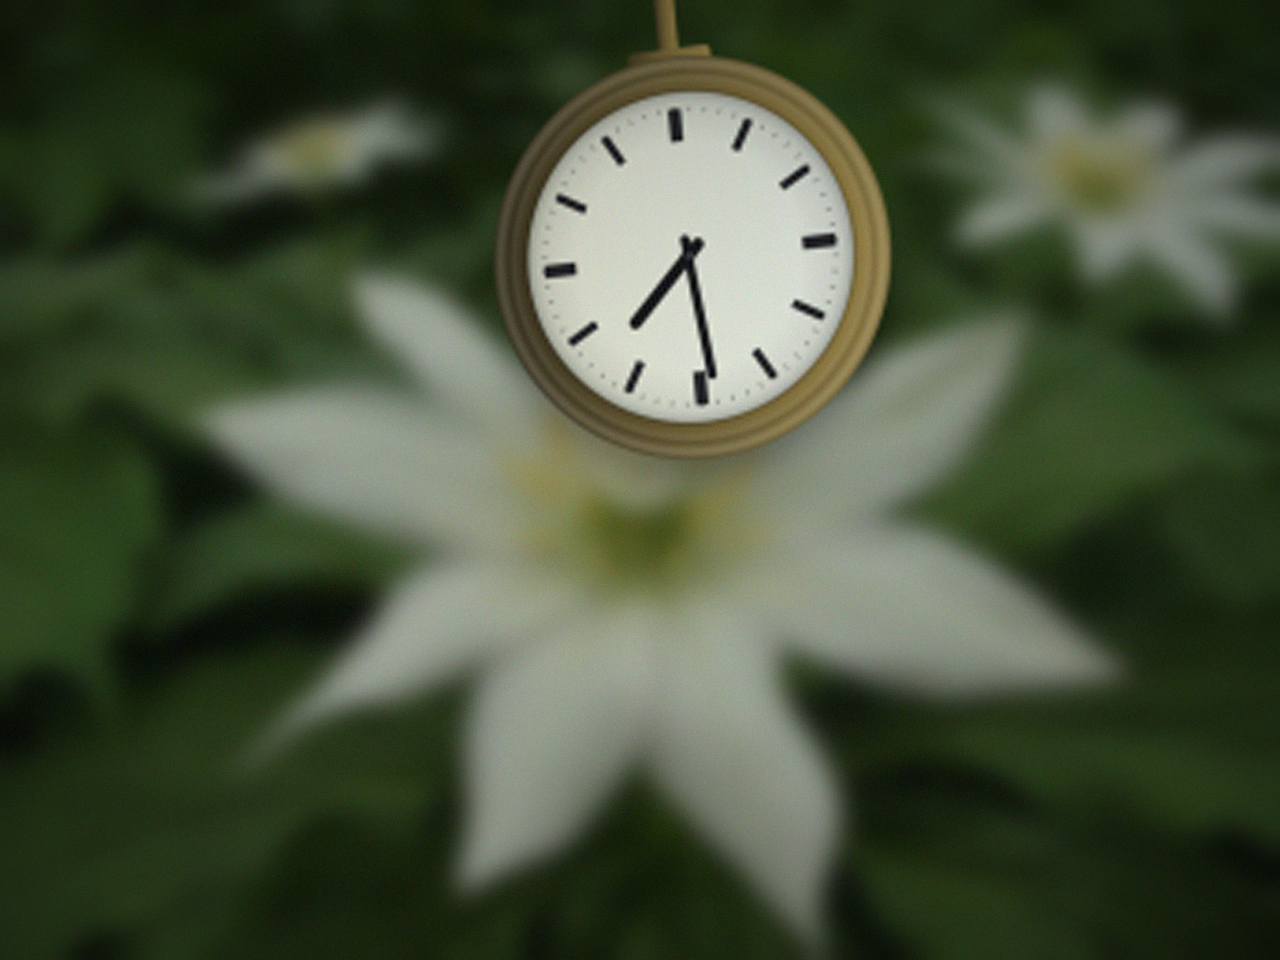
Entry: h=7 m=29
